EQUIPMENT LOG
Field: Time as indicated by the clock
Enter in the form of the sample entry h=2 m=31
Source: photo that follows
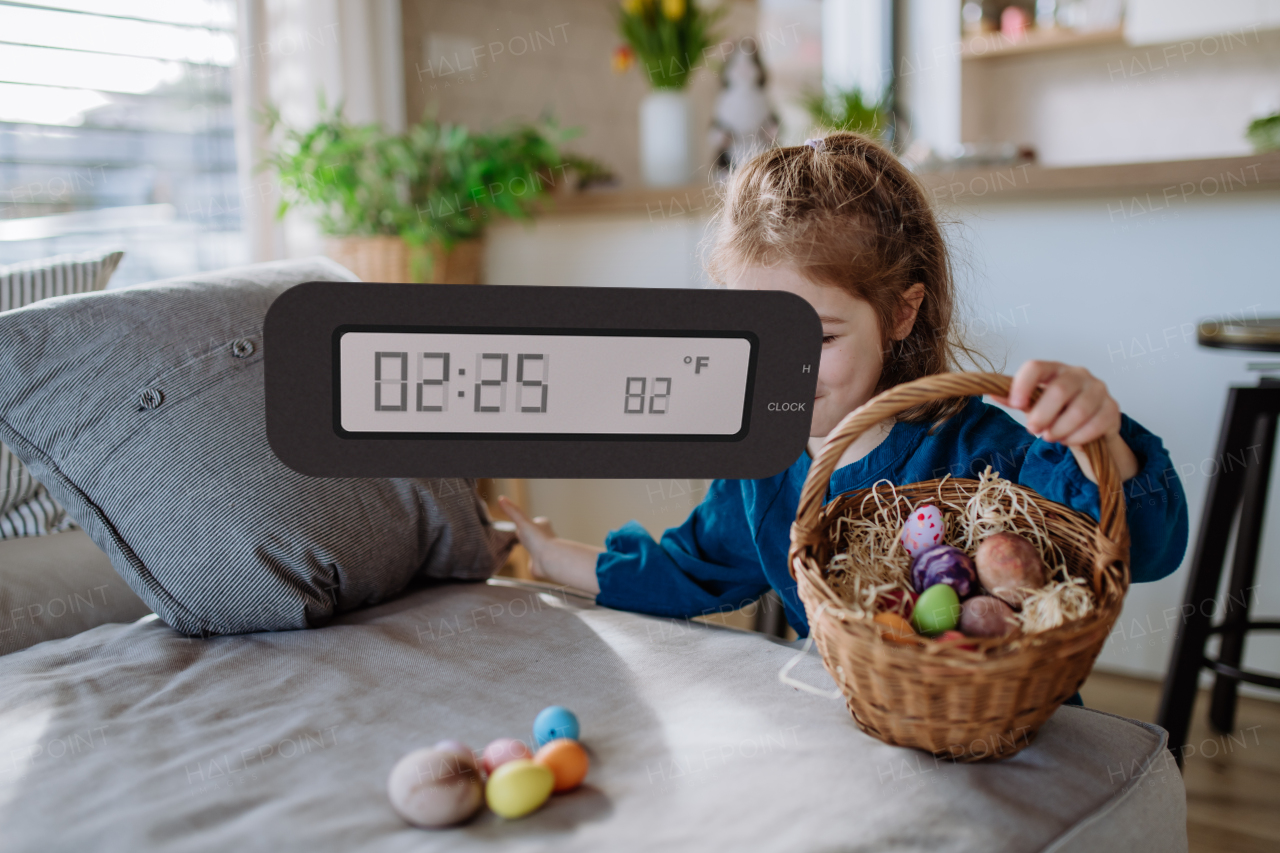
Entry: h=2 m=25
